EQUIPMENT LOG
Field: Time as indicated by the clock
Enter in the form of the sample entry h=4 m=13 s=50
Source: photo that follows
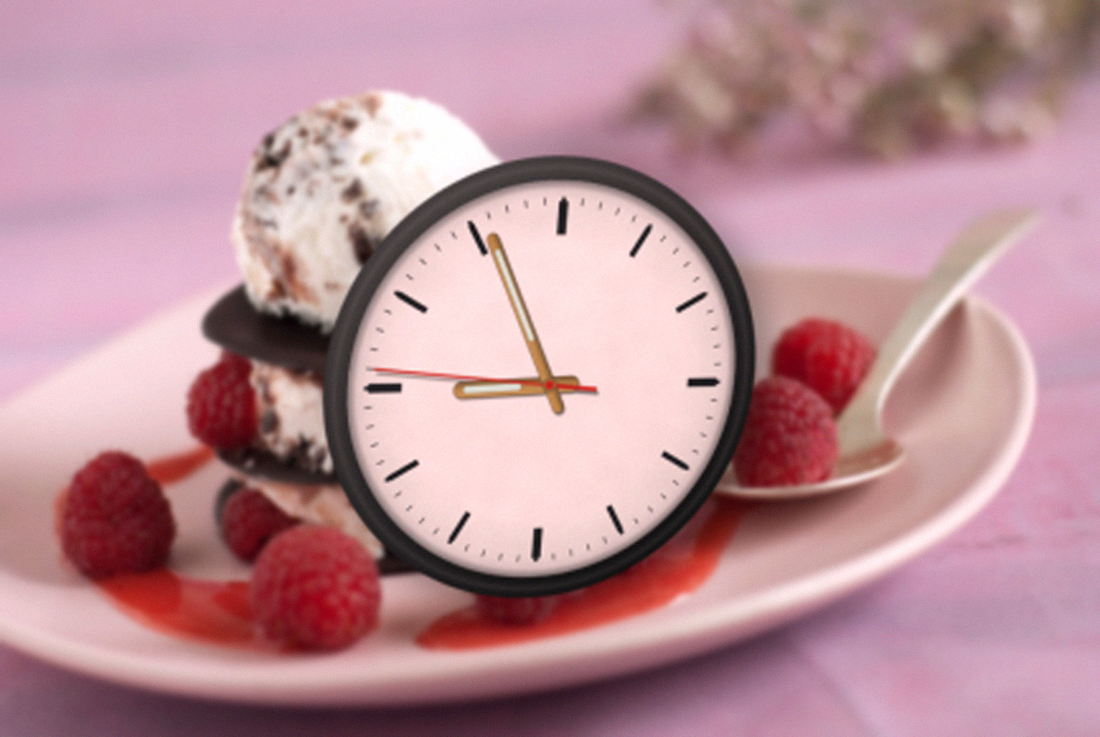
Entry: h=8 m=55 s=46
